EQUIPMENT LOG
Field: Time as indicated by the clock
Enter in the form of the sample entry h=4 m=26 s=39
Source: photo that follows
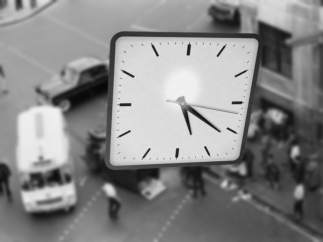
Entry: h=5 m=21 s=17
